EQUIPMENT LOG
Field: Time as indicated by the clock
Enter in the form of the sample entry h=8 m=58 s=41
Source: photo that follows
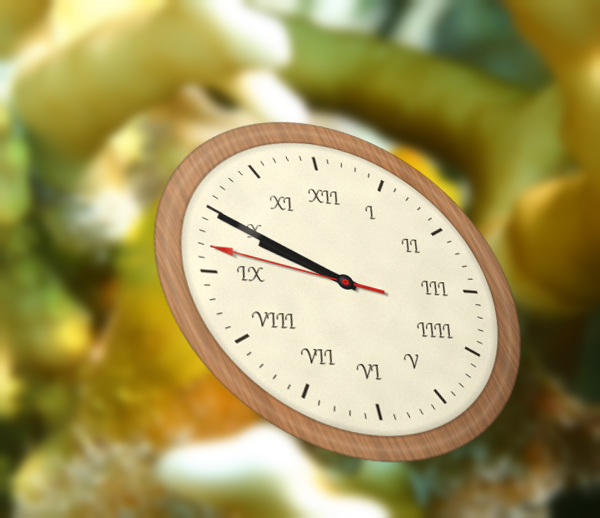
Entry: h=9 m=49 s=47
